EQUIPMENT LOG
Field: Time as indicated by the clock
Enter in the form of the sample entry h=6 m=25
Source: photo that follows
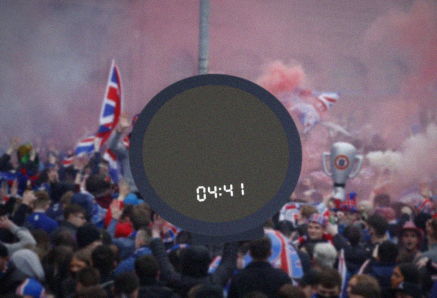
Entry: h=4 m=41
